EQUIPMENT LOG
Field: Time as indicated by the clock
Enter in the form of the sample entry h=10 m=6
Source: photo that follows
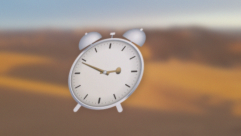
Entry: h=2 m=49
